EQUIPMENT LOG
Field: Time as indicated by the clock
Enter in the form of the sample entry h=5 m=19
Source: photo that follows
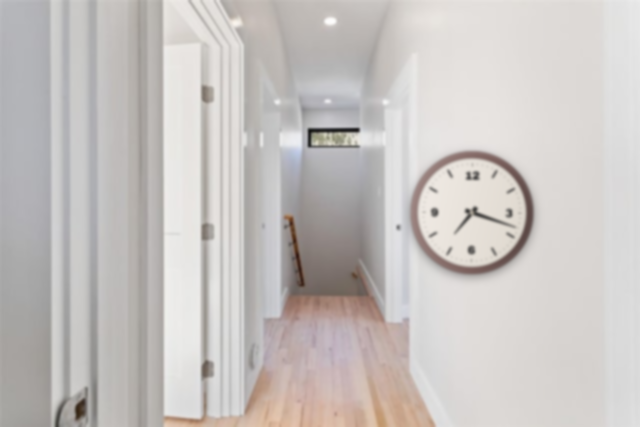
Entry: h=7 m=18
